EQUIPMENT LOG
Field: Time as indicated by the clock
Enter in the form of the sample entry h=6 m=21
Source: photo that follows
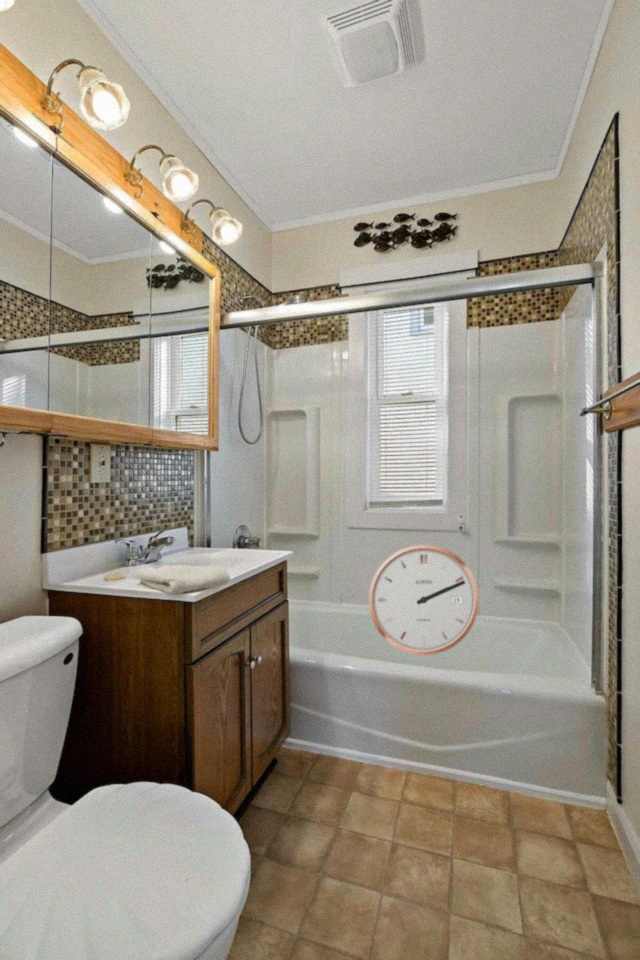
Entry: h=2 m=11
